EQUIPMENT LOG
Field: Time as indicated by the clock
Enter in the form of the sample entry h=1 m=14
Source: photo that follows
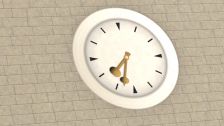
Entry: h=7 m=33
